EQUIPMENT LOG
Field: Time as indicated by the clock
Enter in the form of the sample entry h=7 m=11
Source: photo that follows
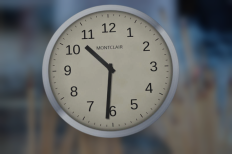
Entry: h=10 m=31
